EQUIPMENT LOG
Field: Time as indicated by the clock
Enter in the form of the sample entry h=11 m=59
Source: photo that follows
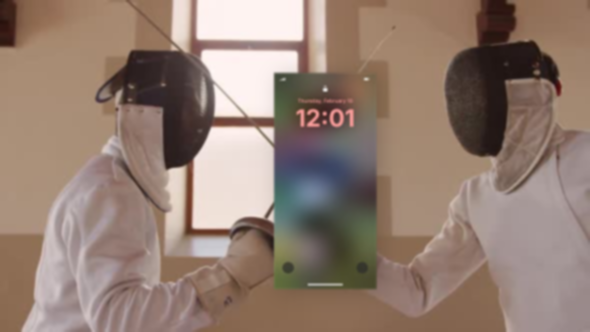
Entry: h=12 m=1
